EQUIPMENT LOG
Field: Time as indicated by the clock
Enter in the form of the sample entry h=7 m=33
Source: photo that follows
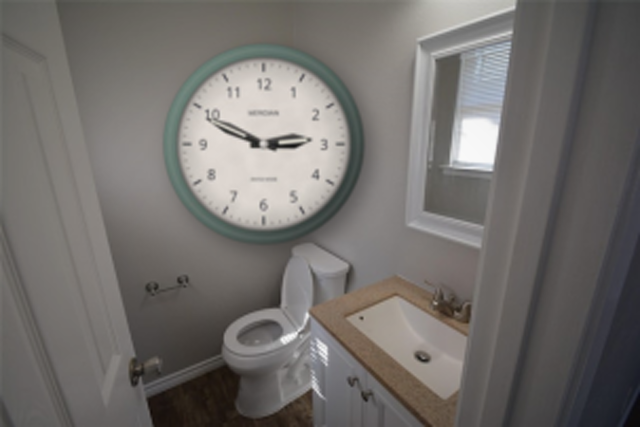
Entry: h=2 m=49
